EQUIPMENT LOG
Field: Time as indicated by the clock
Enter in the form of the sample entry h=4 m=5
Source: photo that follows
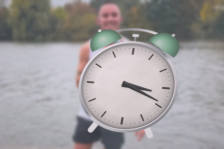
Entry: h=3 m=19
